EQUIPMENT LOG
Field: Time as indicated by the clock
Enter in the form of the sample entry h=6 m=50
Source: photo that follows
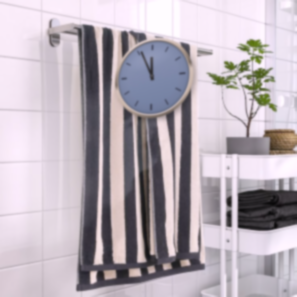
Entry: h=11 m=56
